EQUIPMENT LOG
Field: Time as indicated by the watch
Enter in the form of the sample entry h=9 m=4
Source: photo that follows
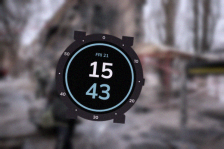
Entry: h=15 m=43
